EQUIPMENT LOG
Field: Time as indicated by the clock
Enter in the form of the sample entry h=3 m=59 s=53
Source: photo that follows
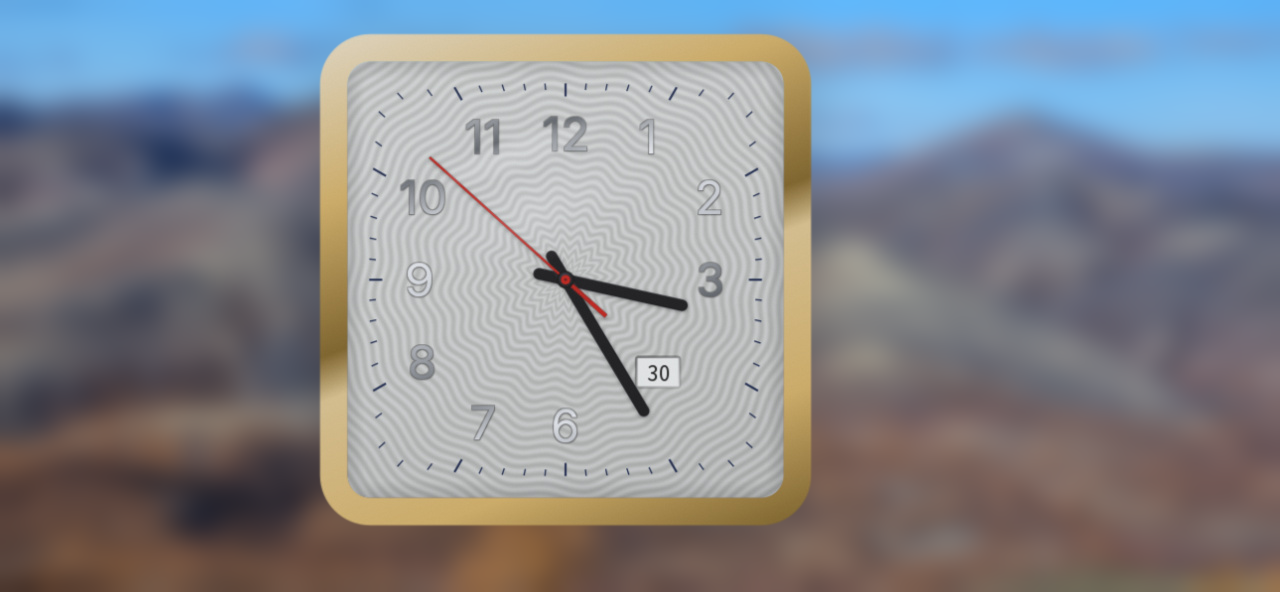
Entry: h=3 m=24 s=52
